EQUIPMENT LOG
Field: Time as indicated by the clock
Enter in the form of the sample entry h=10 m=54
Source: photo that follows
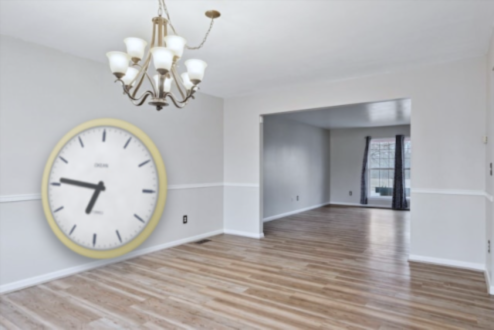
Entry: h=6 m=46
